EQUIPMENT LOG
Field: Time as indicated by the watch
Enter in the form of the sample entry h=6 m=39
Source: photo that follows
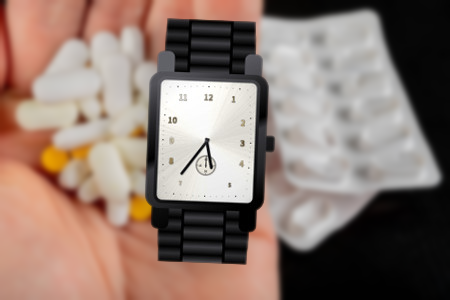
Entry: h=5 m=36
